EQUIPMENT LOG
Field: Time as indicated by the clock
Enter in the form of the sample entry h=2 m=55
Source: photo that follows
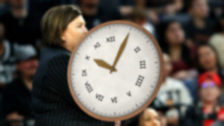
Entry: h=10 m=5
